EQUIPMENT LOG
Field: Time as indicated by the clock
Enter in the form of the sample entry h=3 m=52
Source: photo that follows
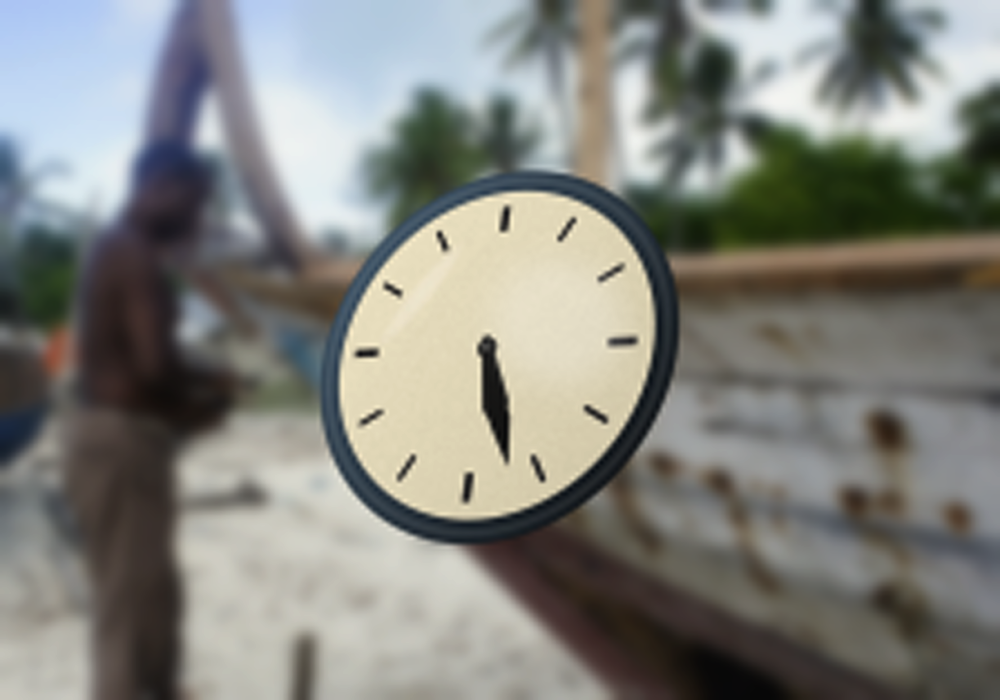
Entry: h=5 m=27
